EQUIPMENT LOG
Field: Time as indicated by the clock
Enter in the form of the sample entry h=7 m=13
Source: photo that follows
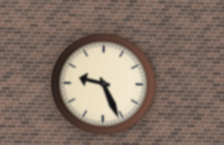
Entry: h=9 m=26
